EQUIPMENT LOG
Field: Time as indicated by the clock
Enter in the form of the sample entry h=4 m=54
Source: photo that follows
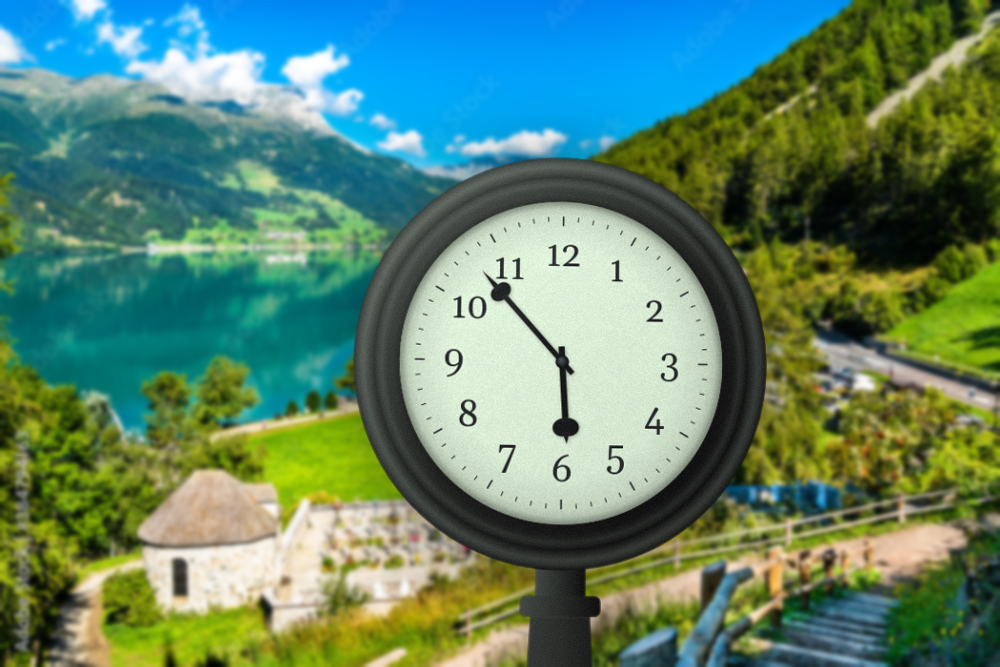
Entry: h=5 m=53
